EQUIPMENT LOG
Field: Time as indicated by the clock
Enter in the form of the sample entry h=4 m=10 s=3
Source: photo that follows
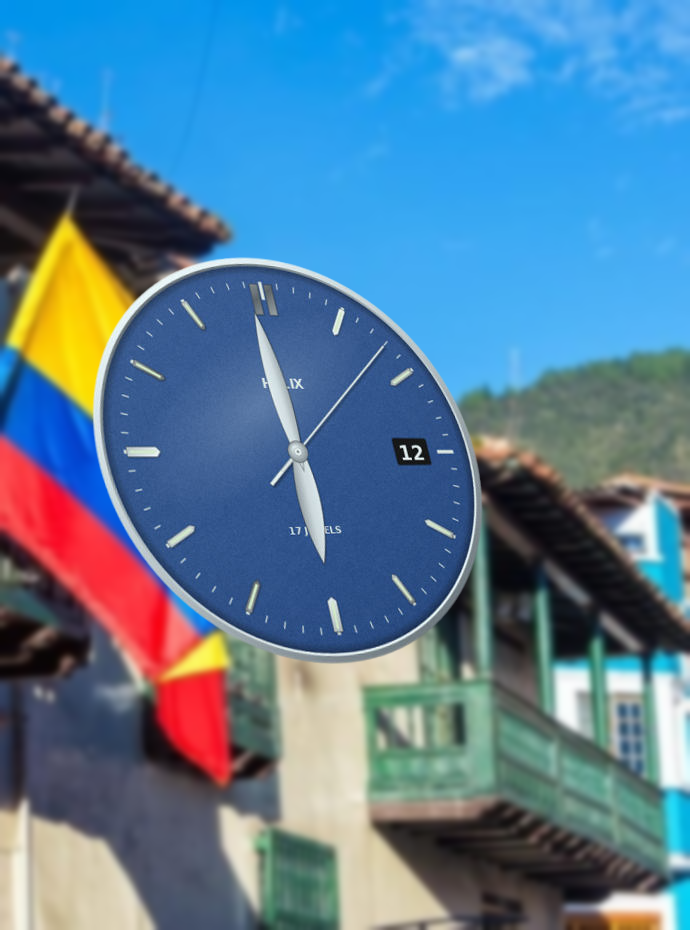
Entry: h=5 m=59 s=8
